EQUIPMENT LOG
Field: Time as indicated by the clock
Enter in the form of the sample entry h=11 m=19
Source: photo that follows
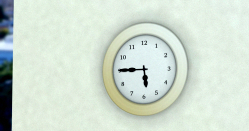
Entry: h=5 m=45
